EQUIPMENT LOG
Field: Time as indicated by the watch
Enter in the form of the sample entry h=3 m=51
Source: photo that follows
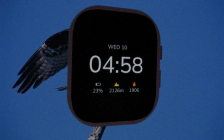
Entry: h=4 m=58
